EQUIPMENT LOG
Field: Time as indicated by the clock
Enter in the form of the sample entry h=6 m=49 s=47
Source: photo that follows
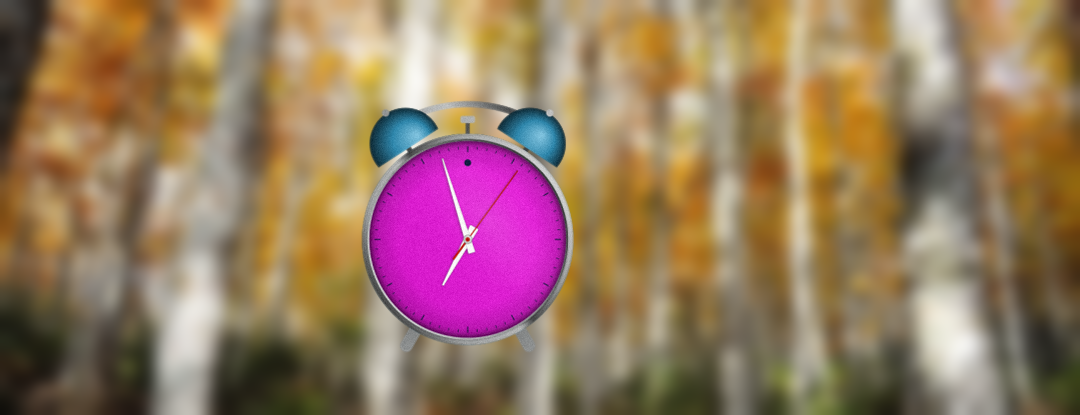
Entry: h=6 m=57 s=6
